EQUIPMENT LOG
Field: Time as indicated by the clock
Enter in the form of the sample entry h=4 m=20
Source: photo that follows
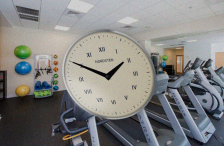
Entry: h=1 m=50
